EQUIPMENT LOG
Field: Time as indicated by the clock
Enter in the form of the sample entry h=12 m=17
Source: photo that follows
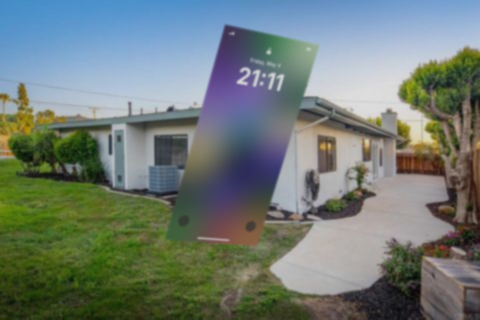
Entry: h=21 m=11
